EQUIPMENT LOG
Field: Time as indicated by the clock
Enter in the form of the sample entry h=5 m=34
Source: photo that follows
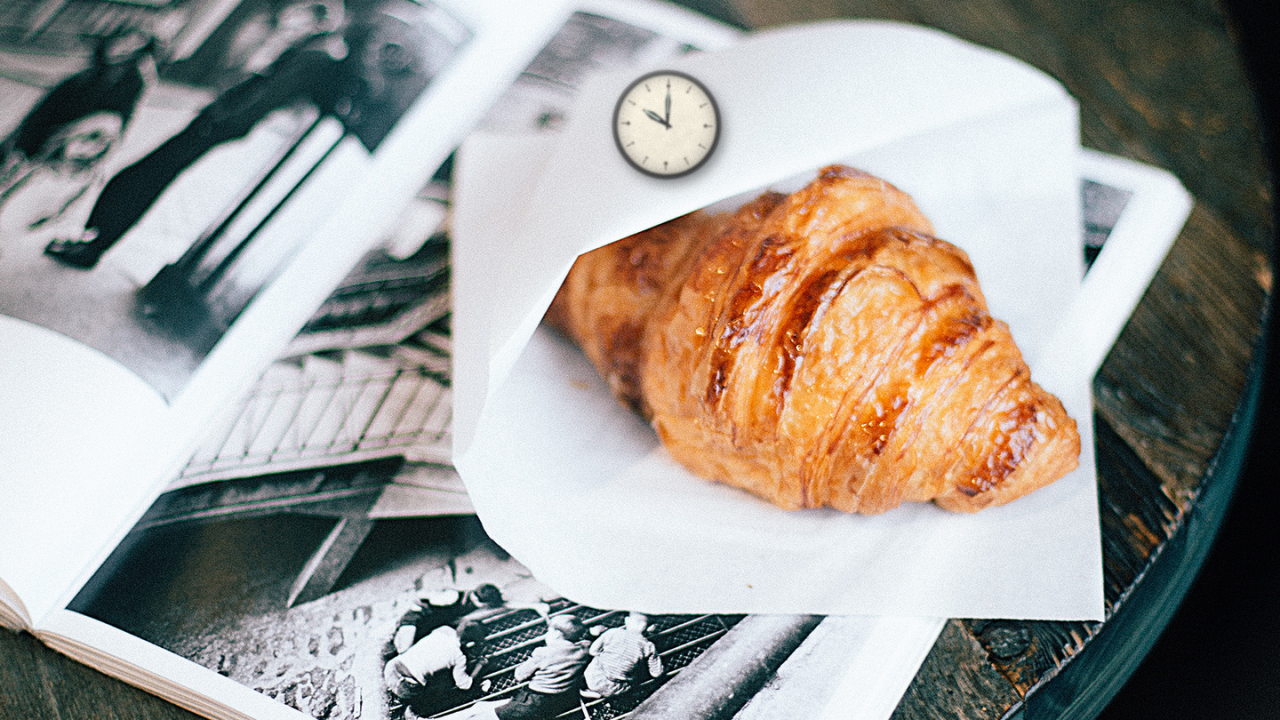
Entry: h=10 m=0
